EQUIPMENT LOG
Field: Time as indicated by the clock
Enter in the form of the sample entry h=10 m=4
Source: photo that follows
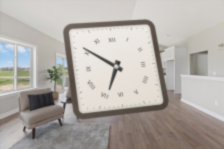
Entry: h=6 m=51
